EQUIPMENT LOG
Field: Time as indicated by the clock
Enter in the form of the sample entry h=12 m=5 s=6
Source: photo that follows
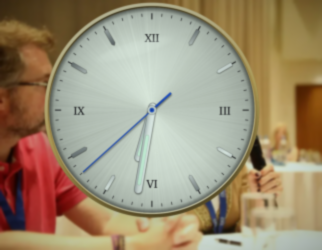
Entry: h=6 m=31 s=38
